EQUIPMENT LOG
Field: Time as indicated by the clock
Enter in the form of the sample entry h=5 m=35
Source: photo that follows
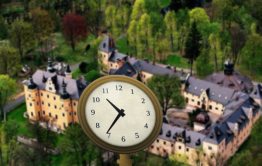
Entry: h=10 m=36
